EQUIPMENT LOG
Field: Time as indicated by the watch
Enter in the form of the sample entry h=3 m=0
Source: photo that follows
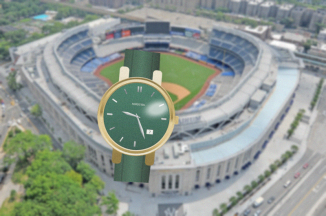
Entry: h=9 m=26
